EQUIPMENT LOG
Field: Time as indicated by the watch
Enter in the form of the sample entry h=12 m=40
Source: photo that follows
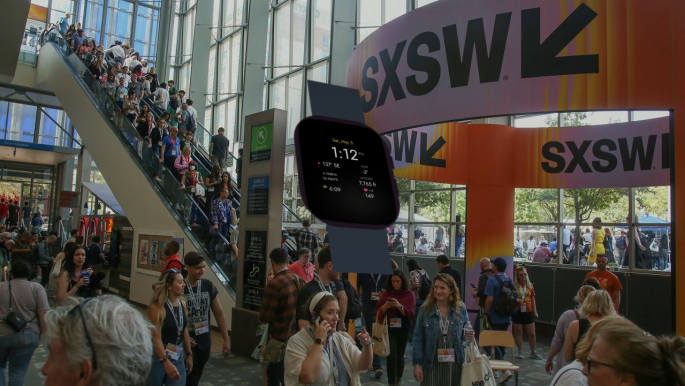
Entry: h=1 m=12
